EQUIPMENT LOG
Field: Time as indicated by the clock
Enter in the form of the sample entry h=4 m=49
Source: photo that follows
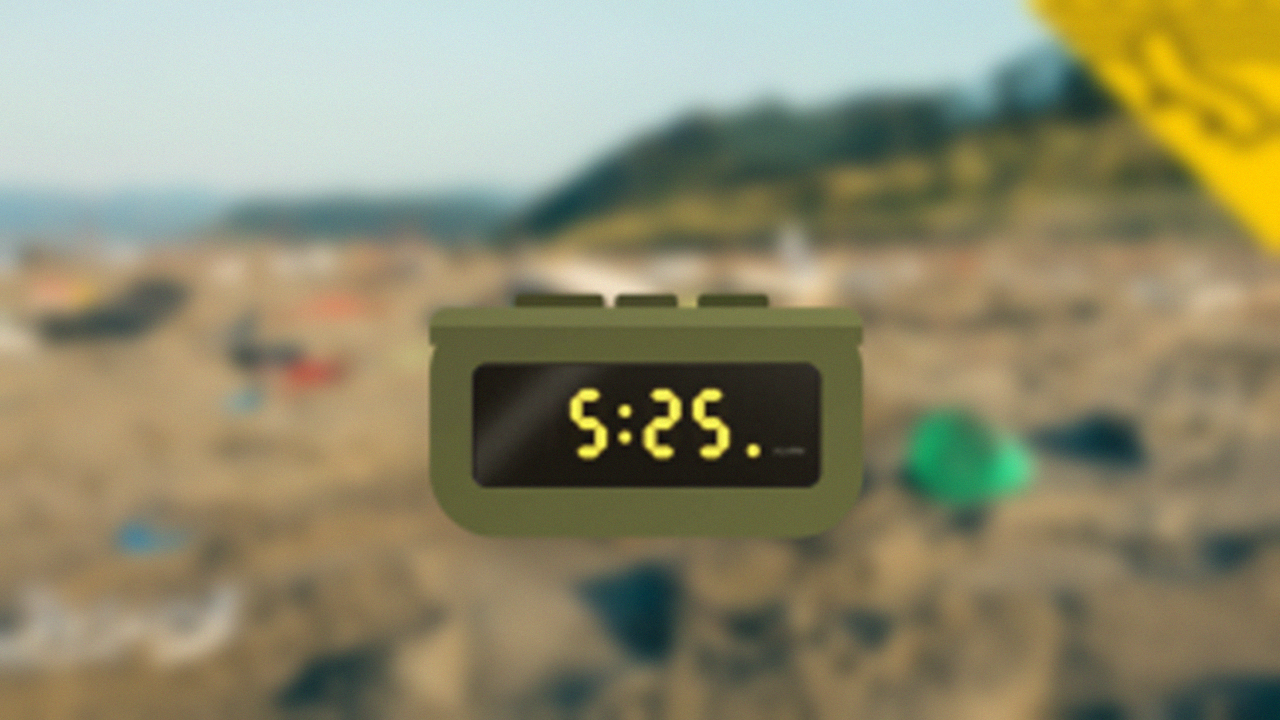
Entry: h=5 m=25
